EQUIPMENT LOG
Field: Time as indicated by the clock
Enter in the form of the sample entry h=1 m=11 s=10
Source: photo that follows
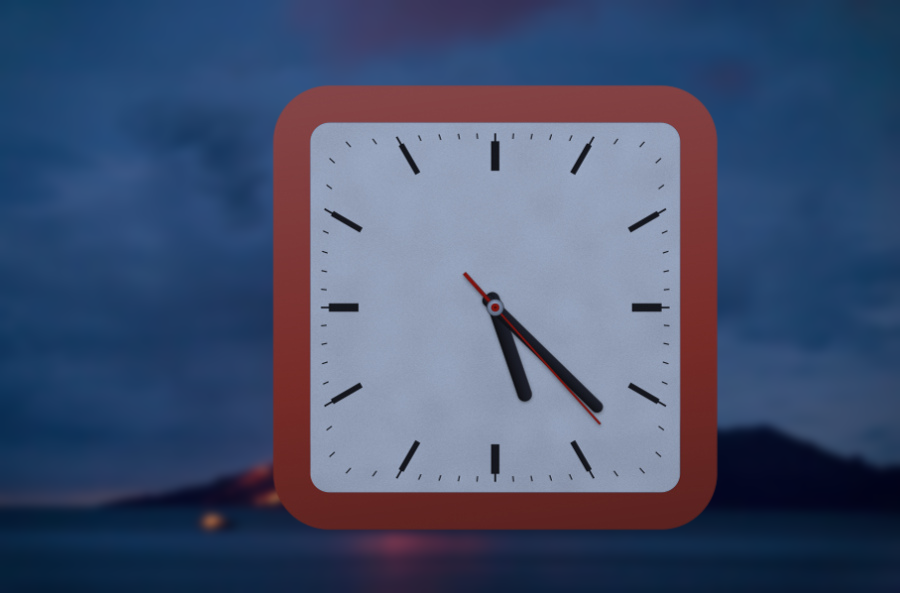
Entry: h=5 m=22 s=23
